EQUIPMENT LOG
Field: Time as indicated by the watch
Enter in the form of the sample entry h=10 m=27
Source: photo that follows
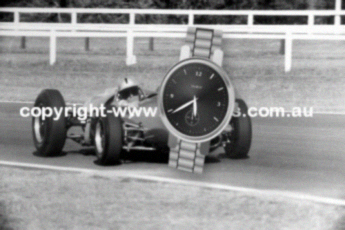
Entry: h=5 m=39
